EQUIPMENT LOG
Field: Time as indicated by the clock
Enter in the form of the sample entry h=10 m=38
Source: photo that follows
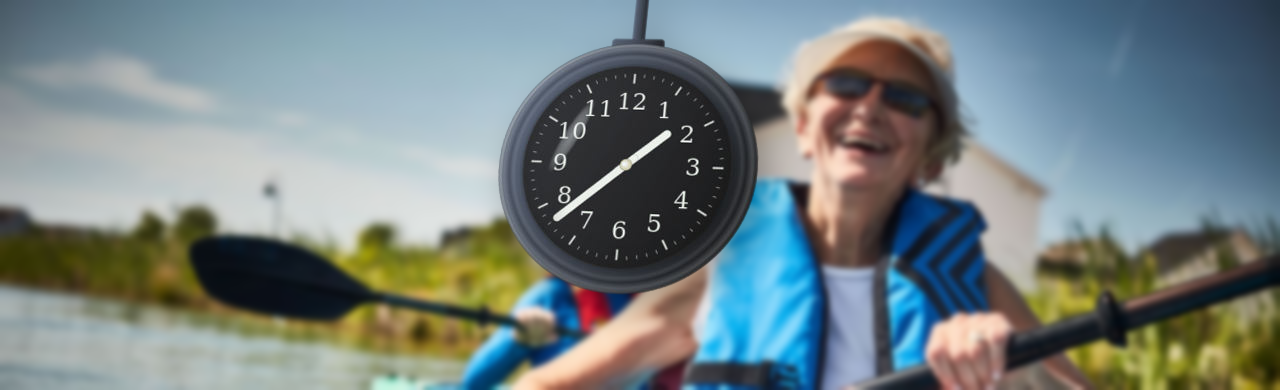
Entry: h=1 m=38
